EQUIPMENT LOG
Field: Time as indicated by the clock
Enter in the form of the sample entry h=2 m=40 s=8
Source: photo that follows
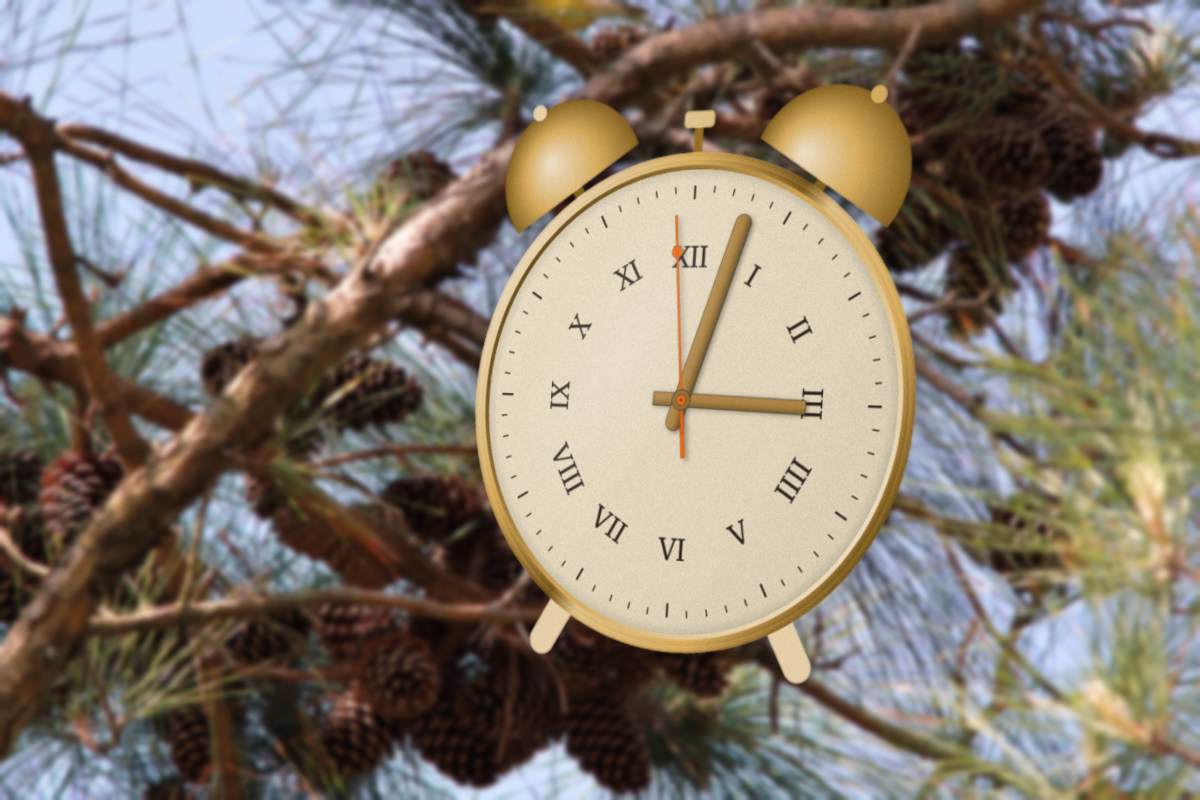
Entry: h=3 m=2 s=59
